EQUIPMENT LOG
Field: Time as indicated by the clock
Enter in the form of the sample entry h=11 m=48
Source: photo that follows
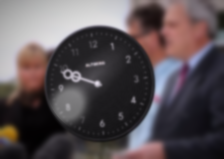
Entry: h=9 m=49
